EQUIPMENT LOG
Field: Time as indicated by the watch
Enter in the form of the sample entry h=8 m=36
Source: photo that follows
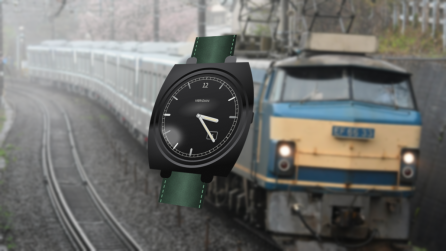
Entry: h=3 m=23
